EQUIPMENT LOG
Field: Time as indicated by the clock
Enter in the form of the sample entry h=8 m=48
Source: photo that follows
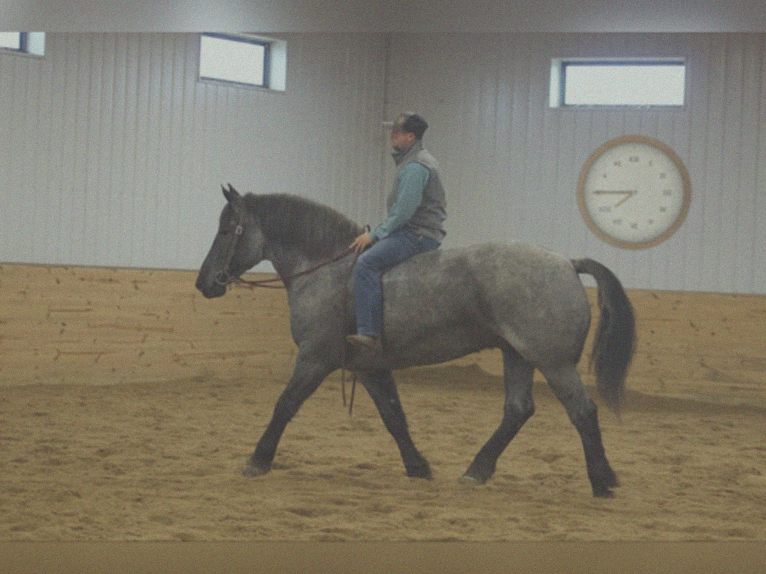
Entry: h=7 m=45
